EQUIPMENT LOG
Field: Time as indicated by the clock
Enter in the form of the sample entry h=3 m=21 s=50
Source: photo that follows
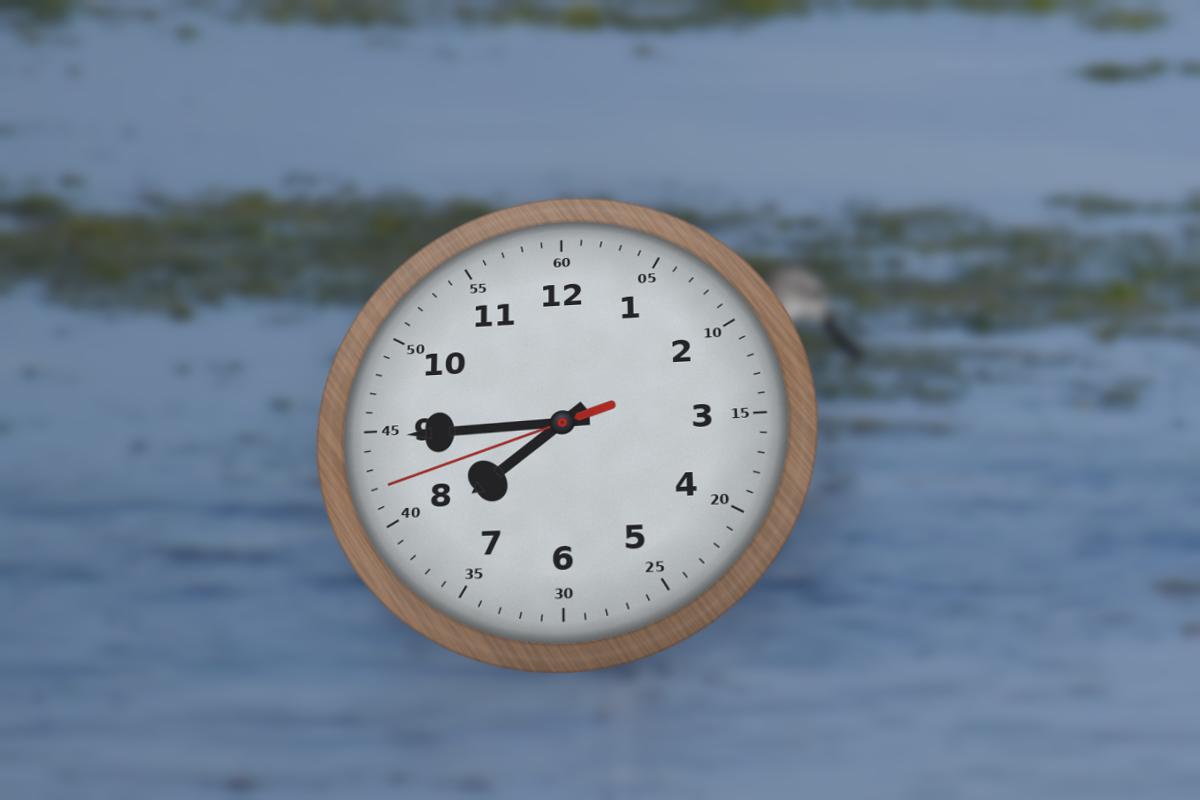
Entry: h=7 m=44 s=42
